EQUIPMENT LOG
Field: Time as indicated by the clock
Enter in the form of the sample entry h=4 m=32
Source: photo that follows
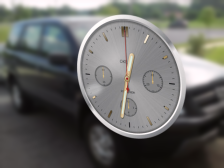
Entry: h=12 m=32
